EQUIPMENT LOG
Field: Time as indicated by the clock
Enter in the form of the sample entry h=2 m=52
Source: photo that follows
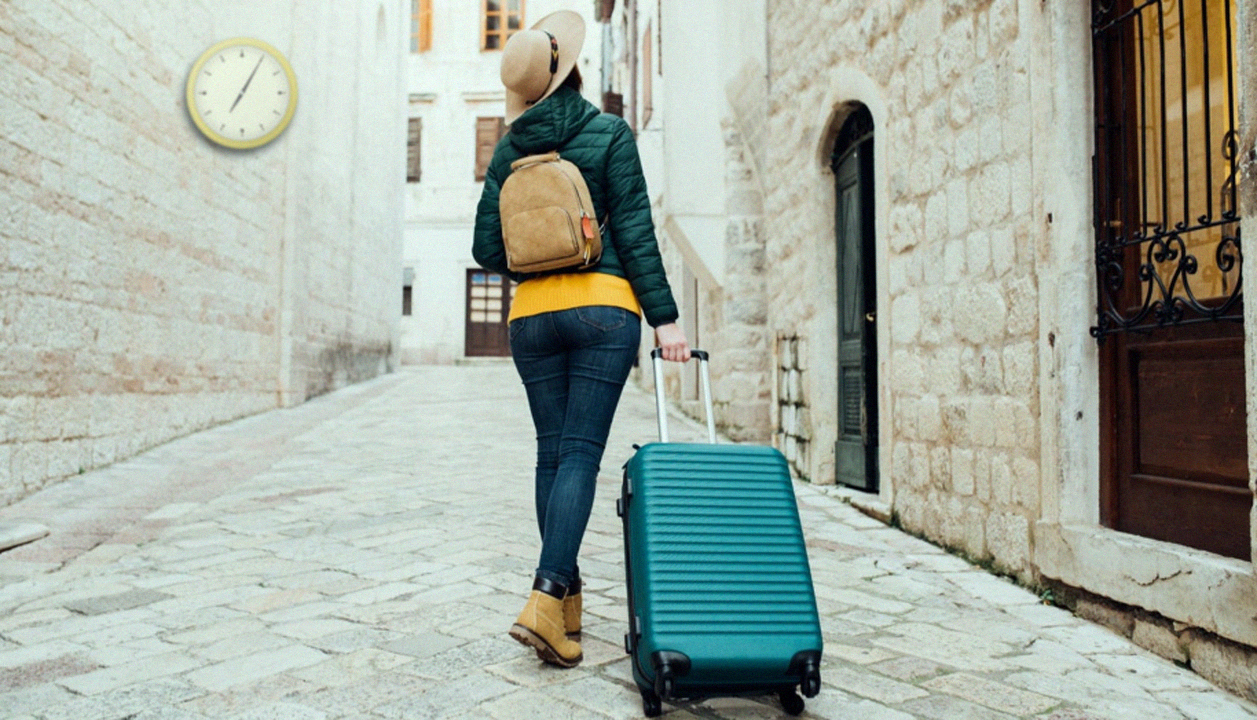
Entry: h=7 m=5
